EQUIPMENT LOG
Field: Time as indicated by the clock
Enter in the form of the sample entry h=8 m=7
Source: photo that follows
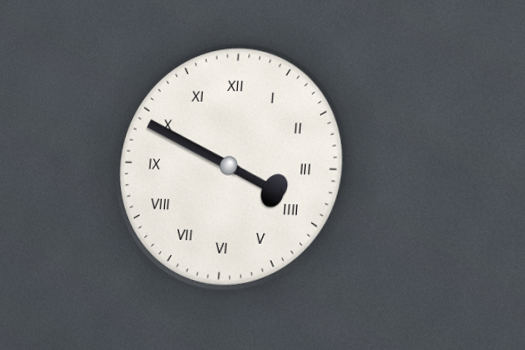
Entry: h=3 m=49
